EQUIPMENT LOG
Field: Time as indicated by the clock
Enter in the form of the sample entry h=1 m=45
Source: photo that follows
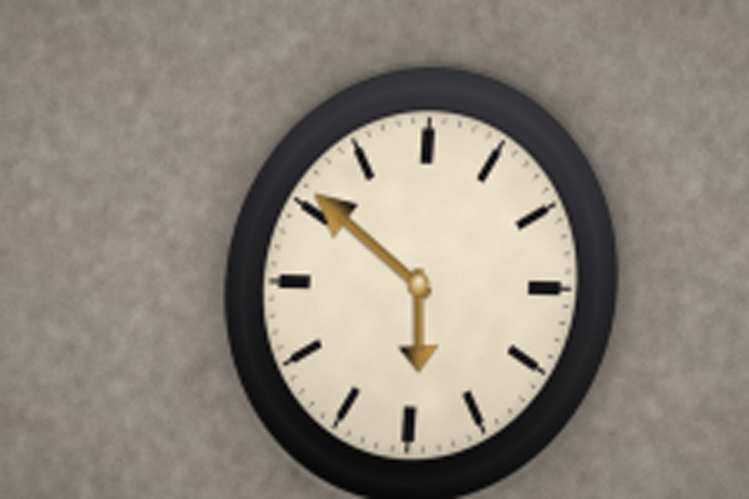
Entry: h=5 m=51
